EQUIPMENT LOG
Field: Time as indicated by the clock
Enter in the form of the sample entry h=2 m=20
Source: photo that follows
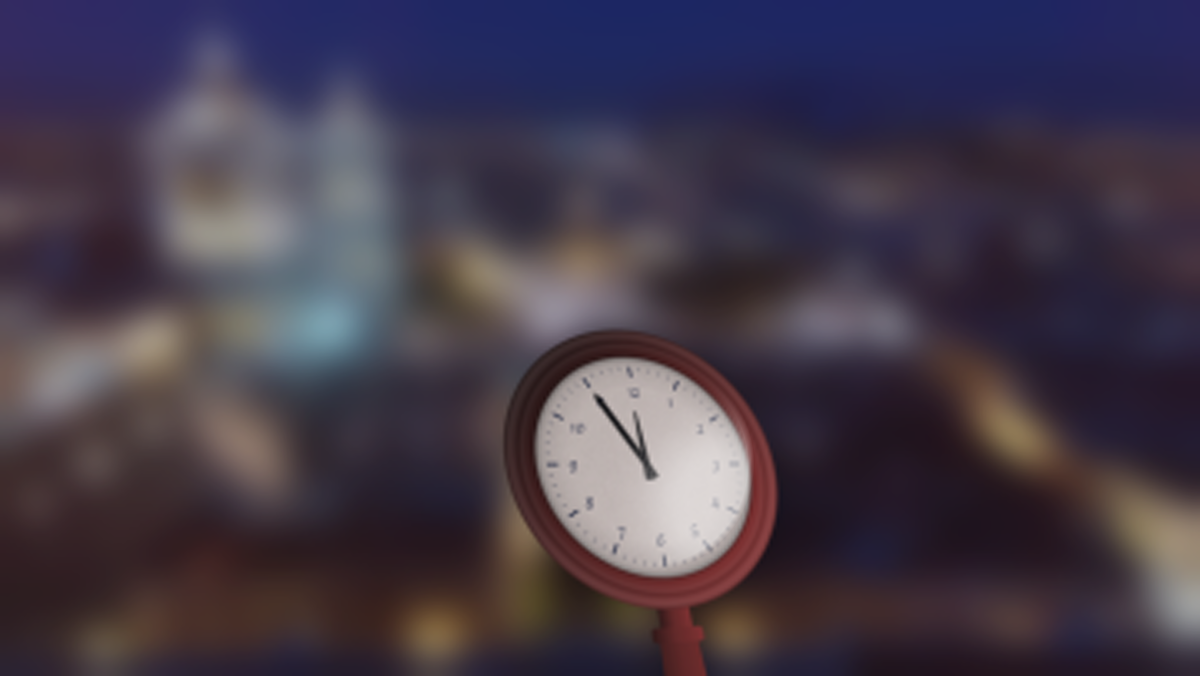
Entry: h=11 m=55
